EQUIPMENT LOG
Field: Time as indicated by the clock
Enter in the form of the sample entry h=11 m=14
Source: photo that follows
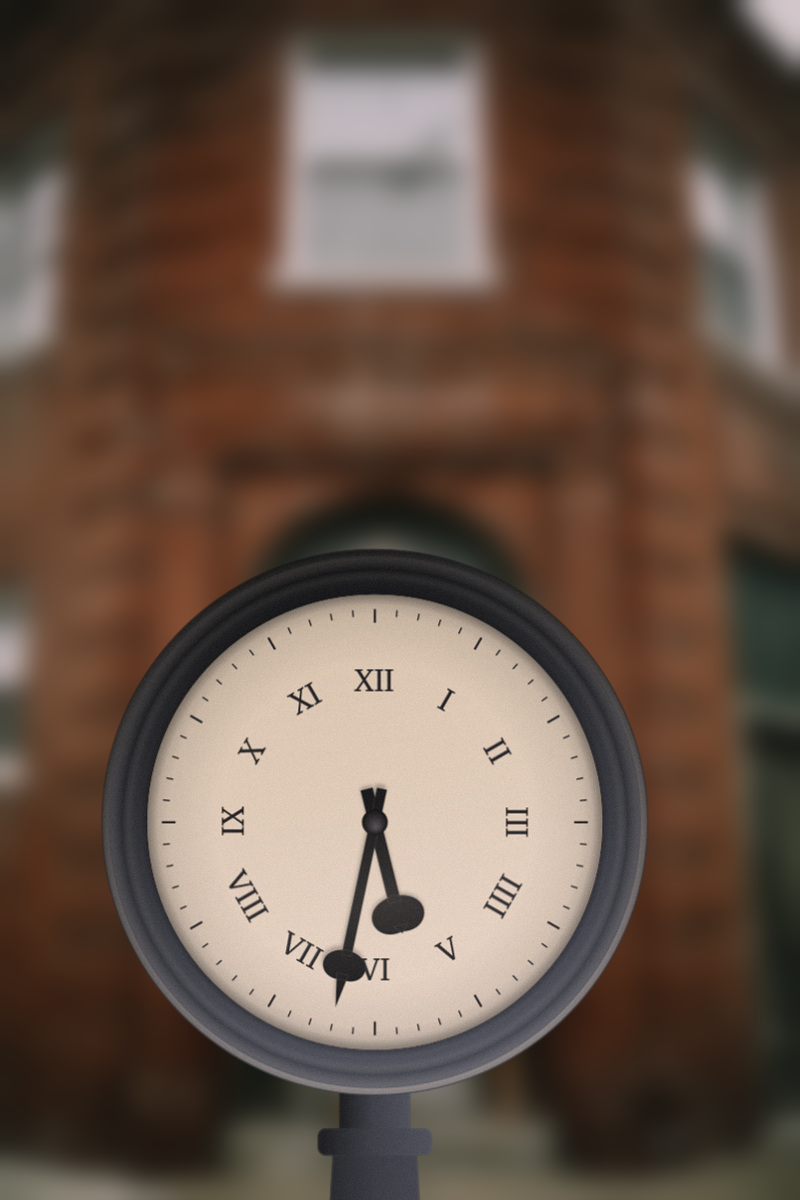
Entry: h=5 m=32
